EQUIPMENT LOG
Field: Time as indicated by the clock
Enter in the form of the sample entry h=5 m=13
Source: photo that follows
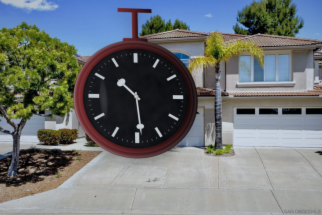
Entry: h=10 m=29
